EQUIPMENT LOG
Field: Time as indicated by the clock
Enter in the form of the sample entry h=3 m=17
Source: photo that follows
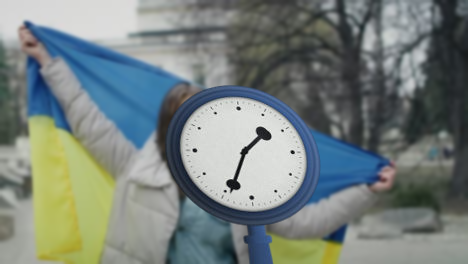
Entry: h=1 m=34
